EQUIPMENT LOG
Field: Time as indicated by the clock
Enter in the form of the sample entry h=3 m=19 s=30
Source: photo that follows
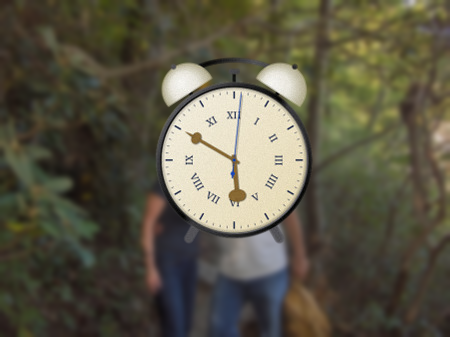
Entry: h=5 m=50 s=1
